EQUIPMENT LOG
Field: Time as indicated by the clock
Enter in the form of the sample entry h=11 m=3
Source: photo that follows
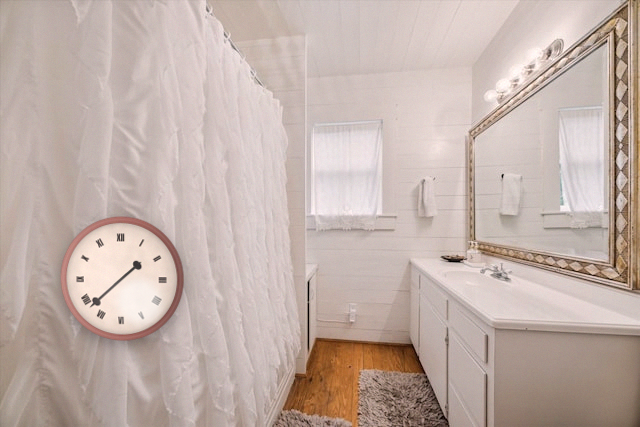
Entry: h=1 m=38
